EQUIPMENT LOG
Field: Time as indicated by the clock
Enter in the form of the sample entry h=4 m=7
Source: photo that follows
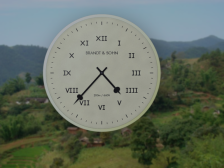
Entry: h=4 m=37
